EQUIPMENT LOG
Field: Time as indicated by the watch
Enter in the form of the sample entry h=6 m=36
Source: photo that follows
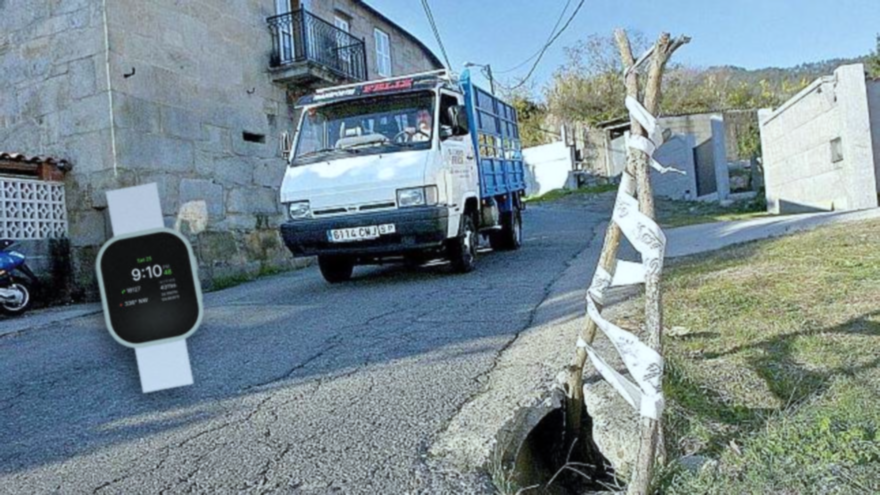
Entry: h=9 m=10
